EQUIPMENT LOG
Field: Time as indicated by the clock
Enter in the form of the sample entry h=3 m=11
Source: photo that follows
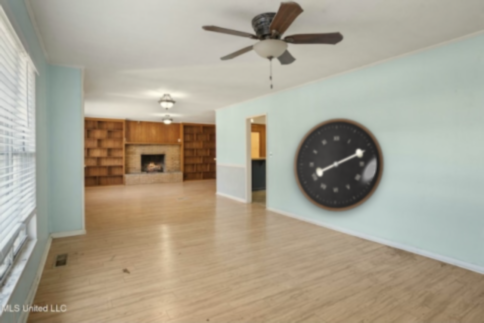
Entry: h=8 m=11
